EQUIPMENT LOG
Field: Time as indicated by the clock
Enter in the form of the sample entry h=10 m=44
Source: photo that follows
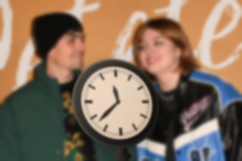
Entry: h=11 m=38
